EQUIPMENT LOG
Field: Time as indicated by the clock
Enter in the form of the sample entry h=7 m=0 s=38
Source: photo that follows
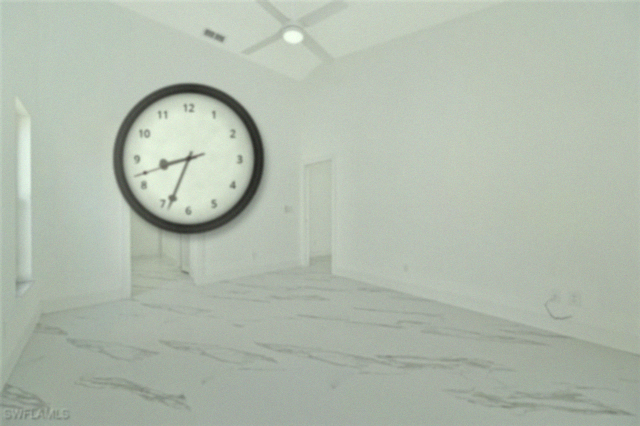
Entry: h=8 m=33 s=42
